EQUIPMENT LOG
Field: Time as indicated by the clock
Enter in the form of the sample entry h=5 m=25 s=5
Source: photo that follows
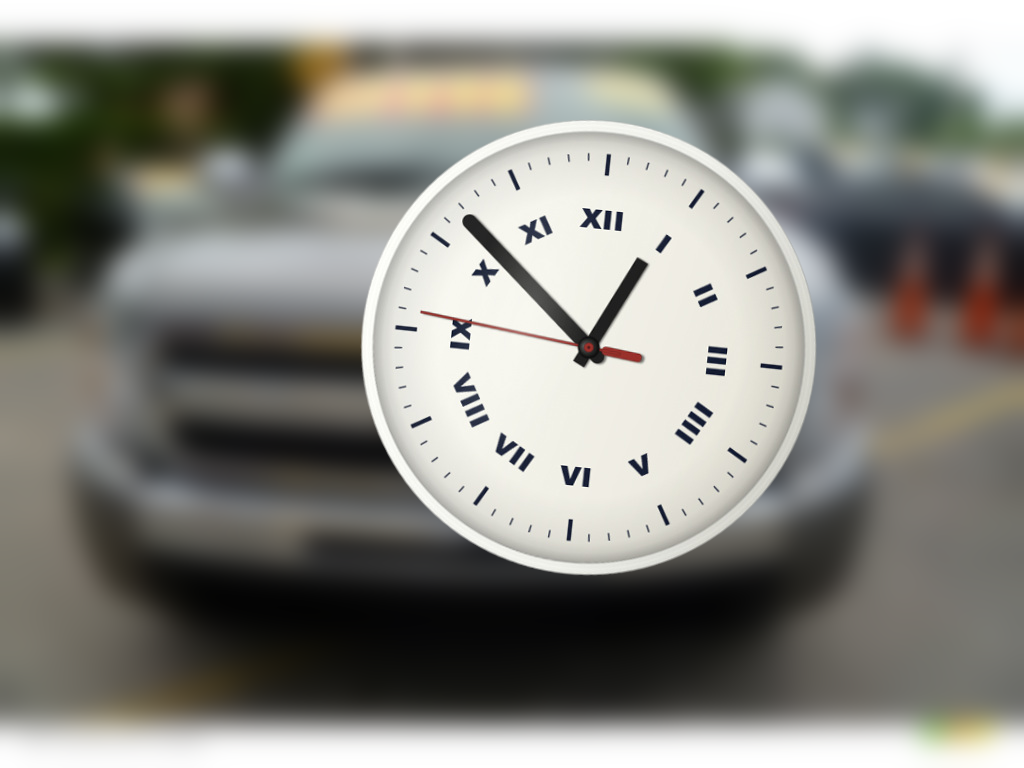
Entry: h=12 m=51 s=46
